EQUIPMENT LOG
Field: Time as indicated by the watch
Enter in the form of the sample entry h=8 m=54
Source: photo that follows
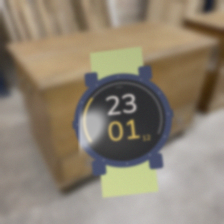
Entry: h=23 m=1
